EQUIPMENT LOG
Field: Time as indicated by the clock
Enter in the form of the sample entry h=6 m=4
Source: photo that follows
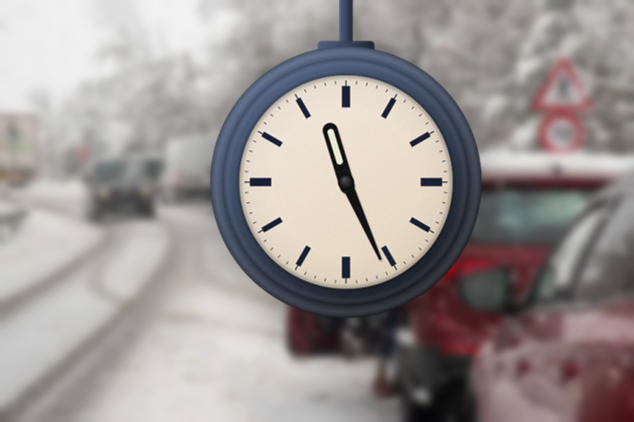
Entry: h=11 m=26
